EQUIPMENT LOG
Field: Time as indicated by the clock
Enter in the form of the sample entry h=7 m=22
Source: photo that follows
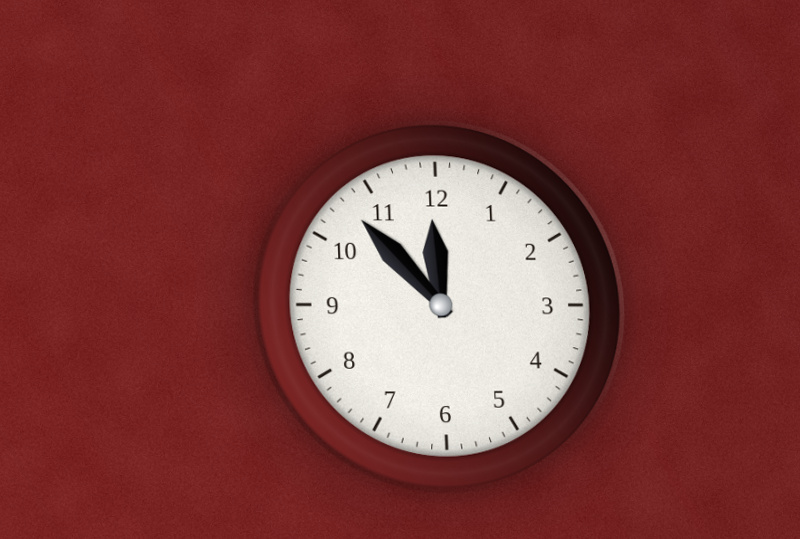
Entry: h=11 m=53
